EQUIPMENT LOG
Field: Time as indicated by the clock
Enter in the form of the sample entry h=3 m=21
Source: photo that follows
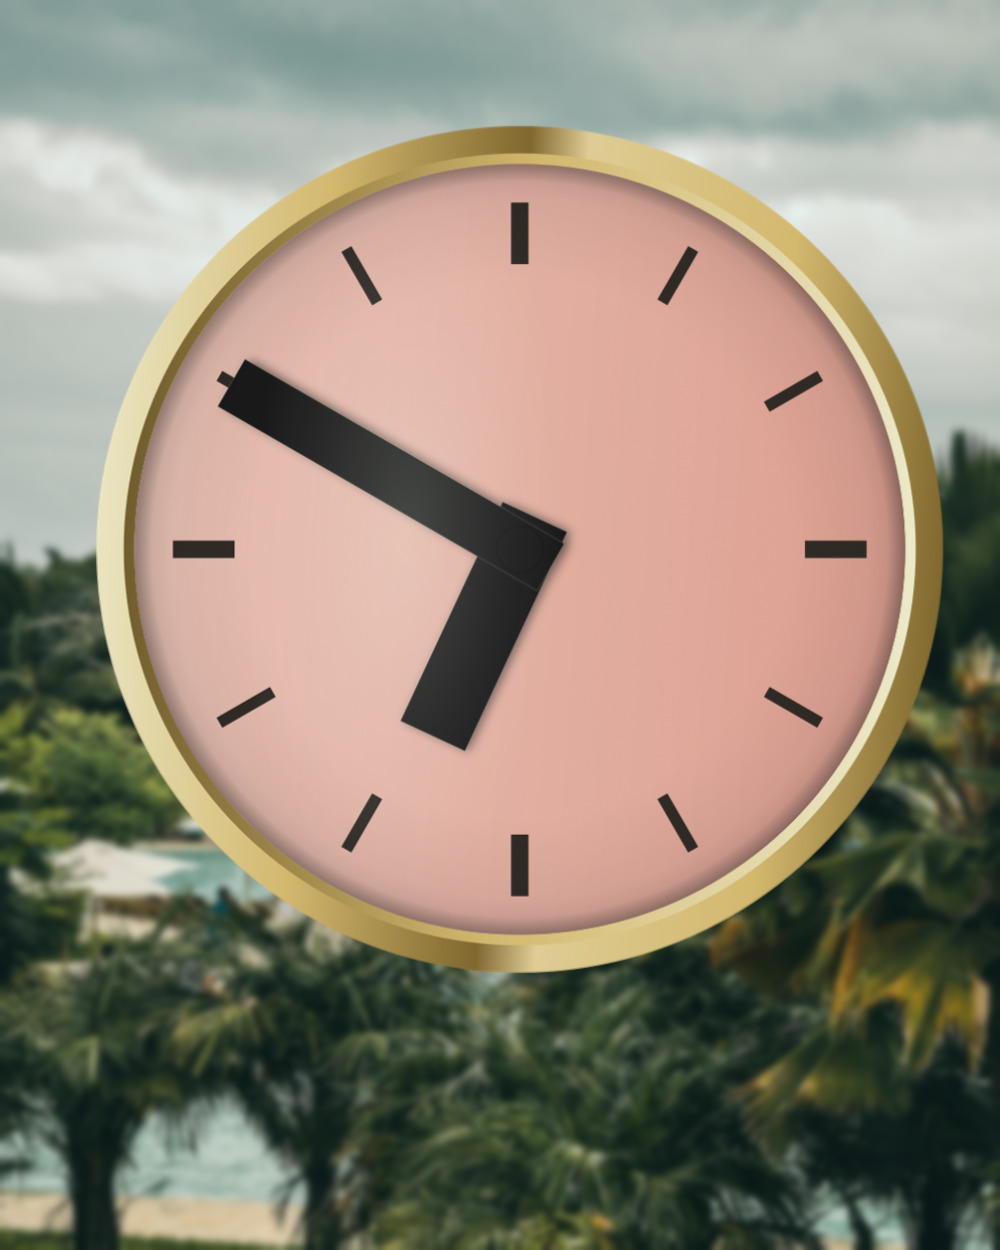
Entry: h=6 m=50
